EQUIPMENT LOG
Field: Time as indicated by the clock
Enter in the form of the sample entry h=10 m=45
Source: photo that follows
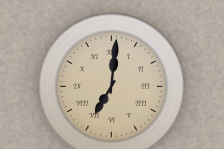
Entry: h=7 m=1
